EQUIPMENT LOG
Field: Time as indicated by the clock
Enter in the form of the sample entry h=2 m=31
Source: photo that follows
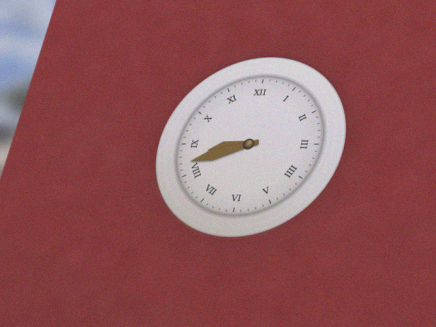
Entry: h=8 m=42
